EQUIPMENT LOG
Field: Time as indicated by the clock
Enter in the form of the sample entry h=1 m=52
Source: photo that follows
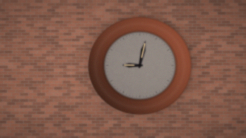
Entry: h=9 m=2
